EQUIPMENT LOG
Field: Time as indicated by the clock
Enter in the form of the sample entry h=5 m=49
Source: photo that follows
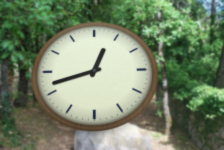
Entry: h=12 m=42
